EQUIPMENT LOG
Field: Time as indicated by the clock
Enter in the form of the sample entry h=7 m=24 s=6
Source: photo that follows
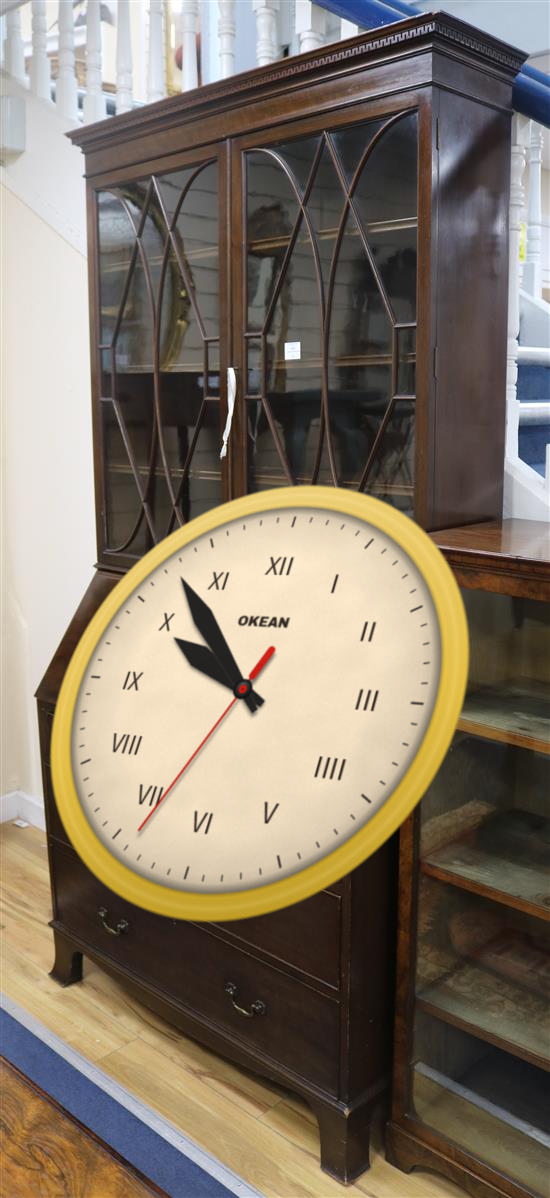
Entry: h=9 m=52 s=34
